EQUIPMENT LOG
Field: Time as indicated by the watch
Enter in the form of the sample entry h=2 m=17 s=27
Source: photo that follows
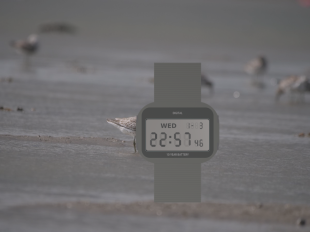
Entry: h=22 m=57 s=46
